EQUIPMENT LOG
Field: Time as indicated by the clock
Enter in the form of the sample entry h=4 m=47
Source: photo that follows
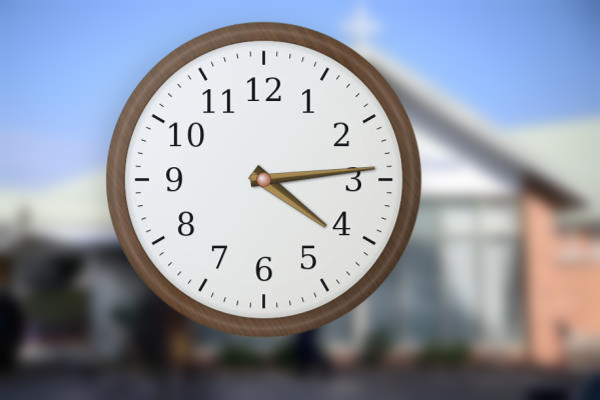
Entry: h=4 m=14
